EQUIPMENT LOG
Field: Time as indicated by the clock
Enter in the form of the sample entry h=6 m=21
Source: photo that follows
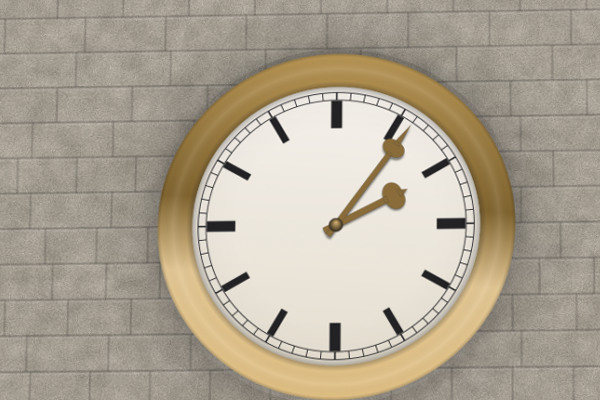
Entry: h=2 m=6
